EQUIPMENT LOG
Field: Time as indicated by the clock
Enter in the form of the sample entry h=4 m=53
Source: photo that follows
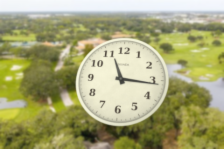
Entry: h=11 m=16
